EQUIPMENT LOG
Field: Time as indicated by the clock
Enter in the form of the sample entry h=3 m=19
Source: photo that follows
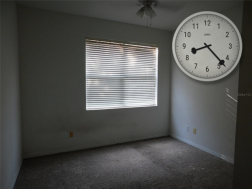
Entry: h=8 m=23
